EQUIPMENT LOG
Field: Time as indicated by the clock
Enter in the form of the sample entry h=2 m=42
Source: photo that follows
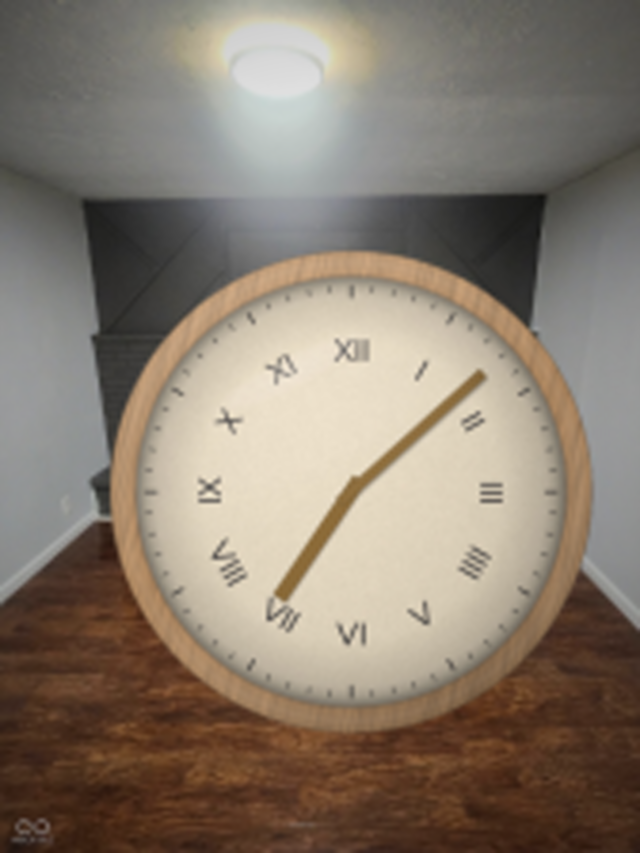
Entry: h=7 m=8
